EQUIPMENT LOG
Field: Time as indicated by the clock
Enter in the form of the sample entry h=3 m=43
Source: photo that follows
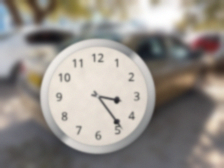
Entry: h=3 m=24
